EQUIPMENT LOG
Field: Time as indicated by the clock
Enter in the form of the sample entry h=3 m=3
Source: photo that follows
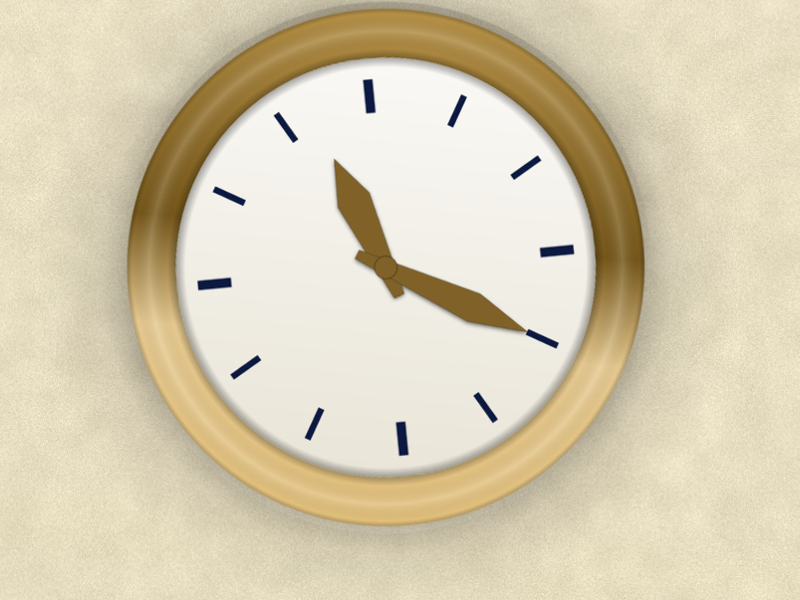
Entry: h=11 m=20
